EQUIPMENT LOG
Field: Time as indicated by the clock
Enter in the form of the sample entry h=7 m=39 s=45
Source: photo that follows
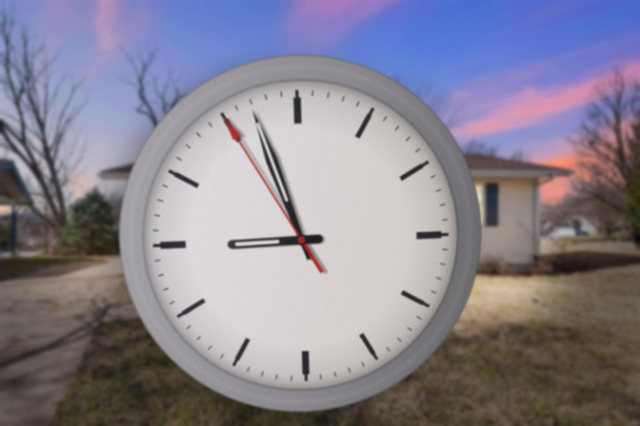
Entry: h=8 m=56 s=55
